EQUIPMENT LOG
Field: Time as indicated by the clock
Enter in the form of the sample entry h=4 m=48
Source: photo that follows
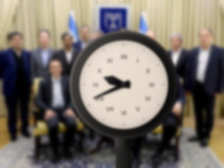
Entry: h=9 m=41
